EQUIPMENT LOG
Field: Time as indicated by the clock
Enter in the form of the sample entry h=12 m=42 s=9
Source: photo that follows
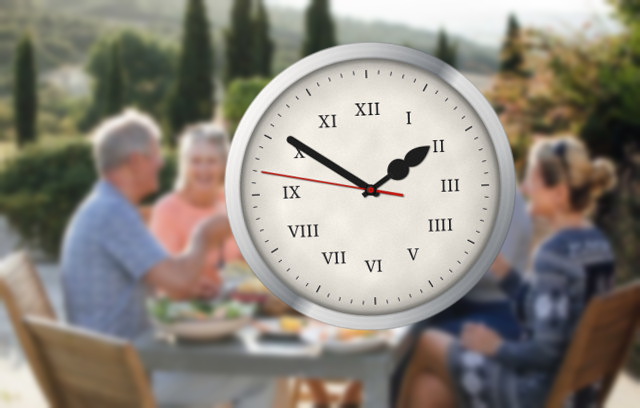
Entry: h=1 m=50 s=47
